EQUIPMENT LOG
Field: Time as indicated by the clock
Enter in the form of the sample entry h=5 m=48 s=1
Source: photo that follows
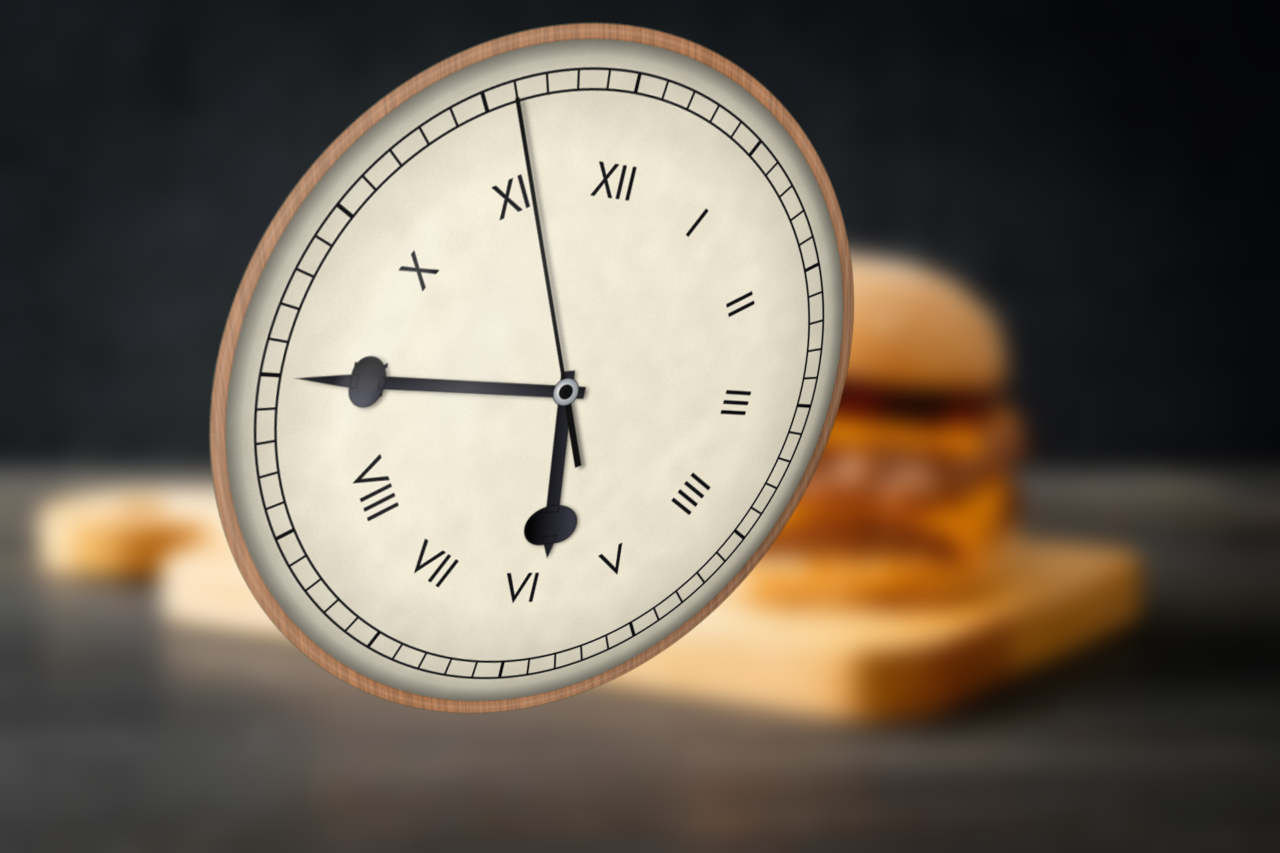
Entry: h=5 m=44 s=56
